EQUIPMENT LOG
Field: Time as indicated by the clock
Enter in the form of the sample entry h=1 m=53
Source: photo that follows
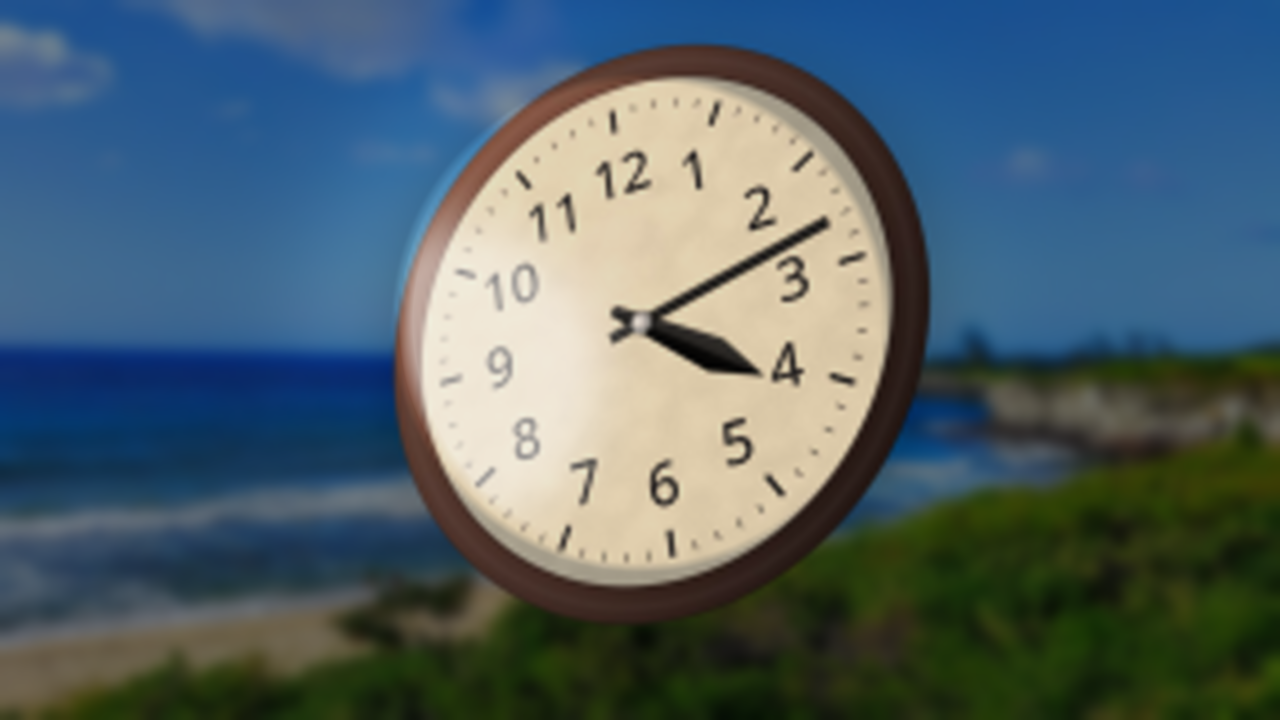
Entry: h=4 m=13
